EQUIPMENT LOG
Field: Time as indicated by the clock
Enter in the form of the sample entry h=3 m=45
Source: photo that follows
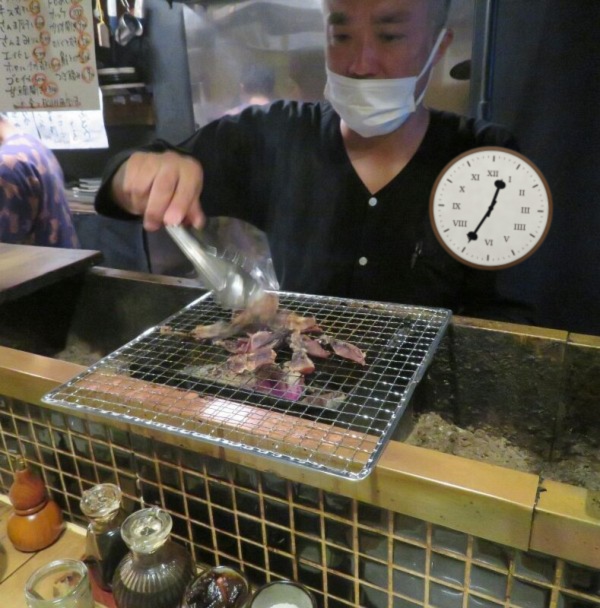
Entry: h=12 m=35
